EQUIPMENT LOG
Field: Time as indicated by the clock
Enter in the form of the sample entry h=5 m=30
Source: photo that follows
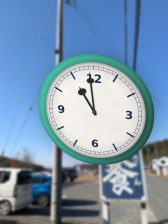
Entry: h=10 m=59
